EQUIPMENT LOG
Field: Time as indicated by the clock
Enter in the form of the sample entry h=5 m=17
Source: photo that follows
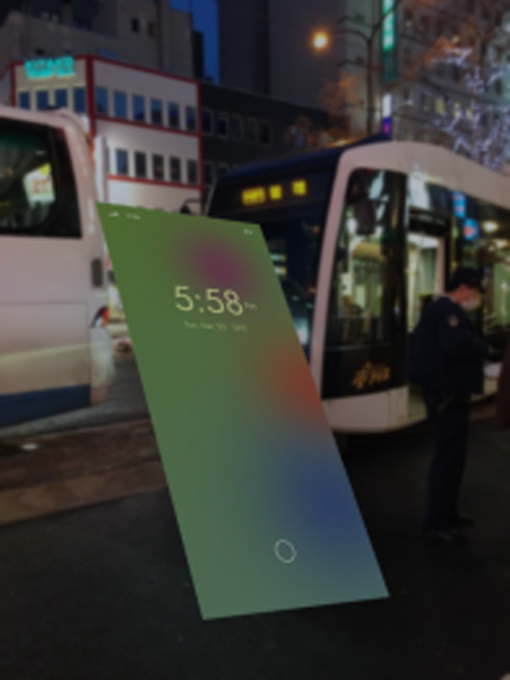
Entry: h=5 m=58
